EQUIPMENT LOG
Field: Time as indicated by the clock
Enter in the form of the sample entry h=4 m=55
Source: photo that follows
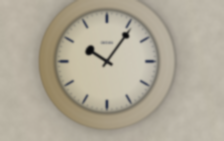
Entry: h=10 m=6
